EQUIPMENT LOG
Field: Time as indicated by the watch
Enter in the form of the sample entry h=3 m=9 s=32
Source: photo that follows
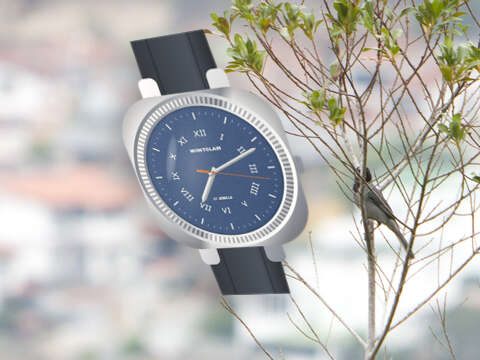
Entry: h=7 m=11 s=17
